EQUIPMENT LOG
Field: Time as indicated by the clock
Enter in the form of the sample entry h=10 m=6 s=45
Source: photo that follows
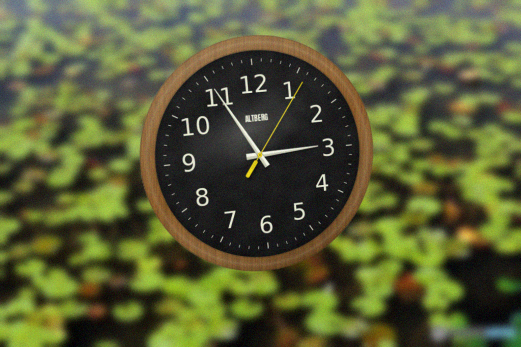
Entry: h=2 m=55 s=6
